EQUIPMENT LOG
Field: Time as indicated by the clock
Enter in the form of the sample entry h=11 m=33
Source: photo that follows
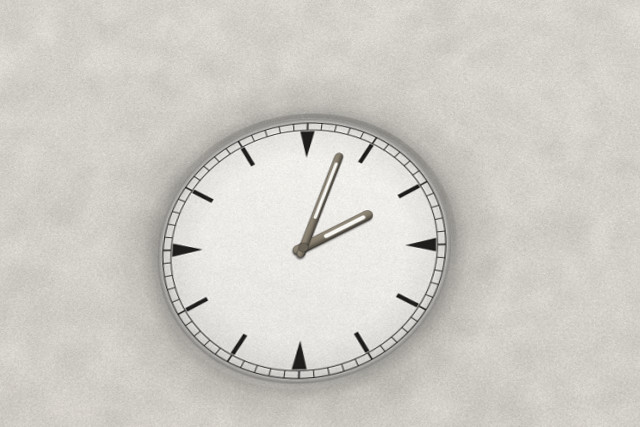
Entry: h=2 m=3
